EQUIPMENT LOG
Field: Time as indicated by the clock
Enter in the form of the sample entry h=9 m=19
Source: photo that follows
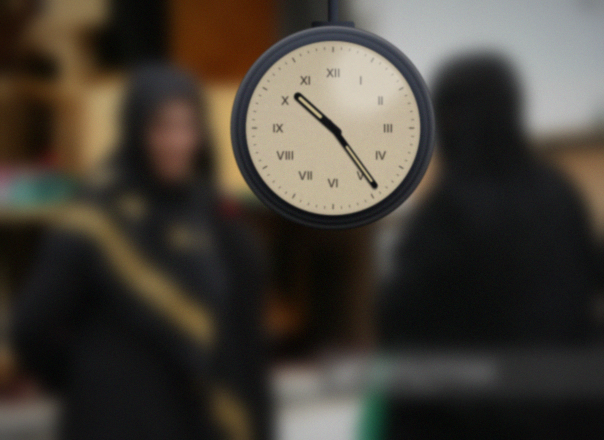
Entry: h=10 m=24
